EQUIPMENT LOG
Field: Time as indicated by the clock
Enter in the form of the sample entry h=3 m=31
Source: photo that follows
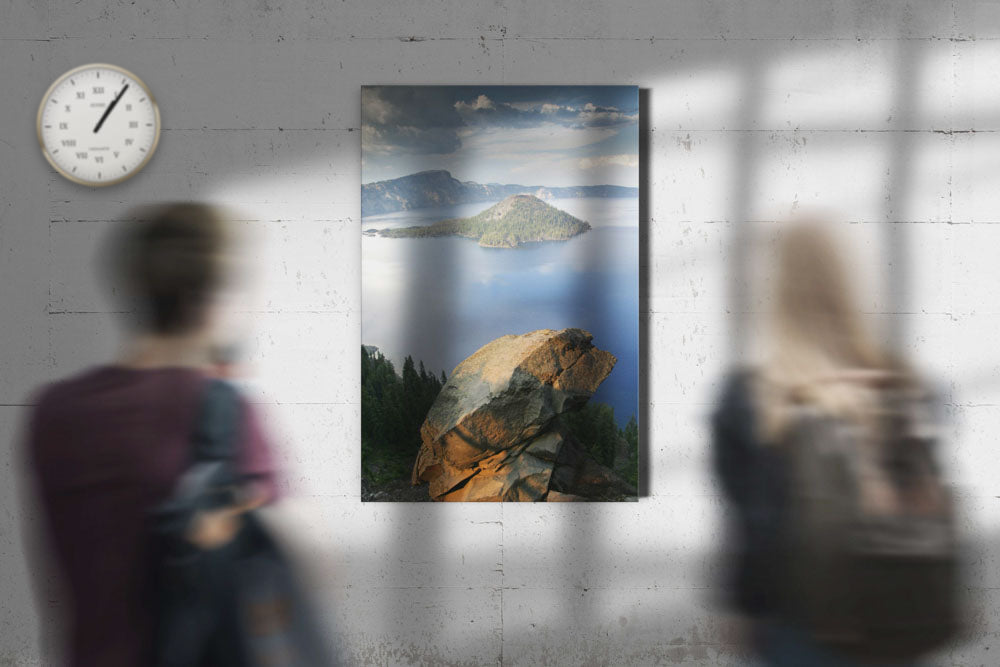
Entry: h=1 m=6
